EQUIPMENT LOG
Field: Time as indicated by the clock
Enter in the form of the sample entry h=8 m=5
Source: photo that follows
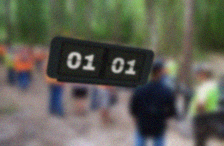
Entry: h=1 m=1
